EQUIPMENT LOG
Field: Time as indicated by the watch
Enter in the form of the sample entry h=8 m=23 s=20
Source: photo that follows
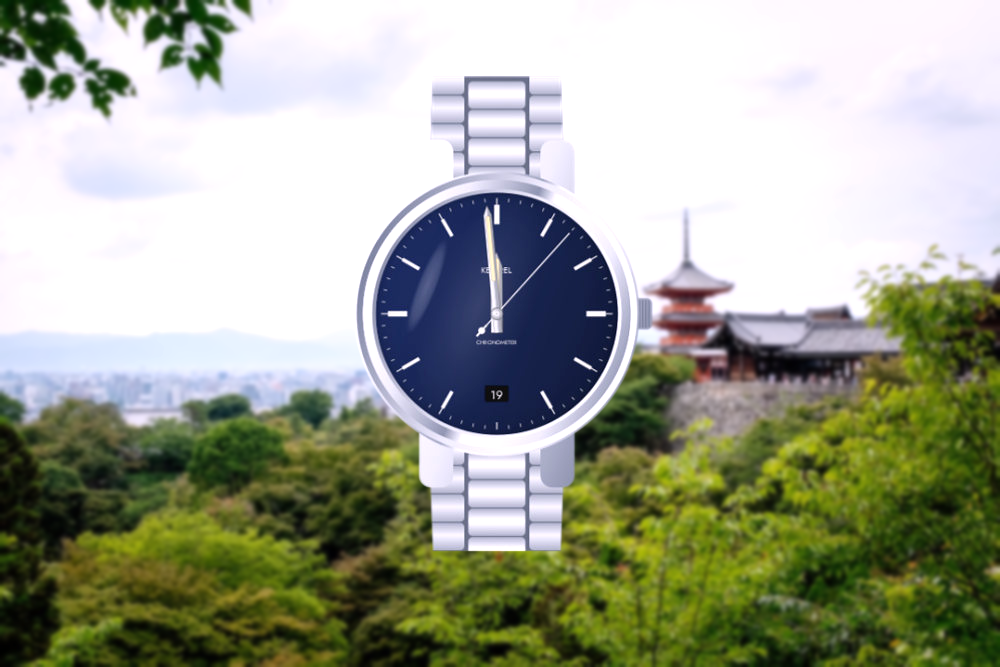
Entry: h=11 m=59 s=7
